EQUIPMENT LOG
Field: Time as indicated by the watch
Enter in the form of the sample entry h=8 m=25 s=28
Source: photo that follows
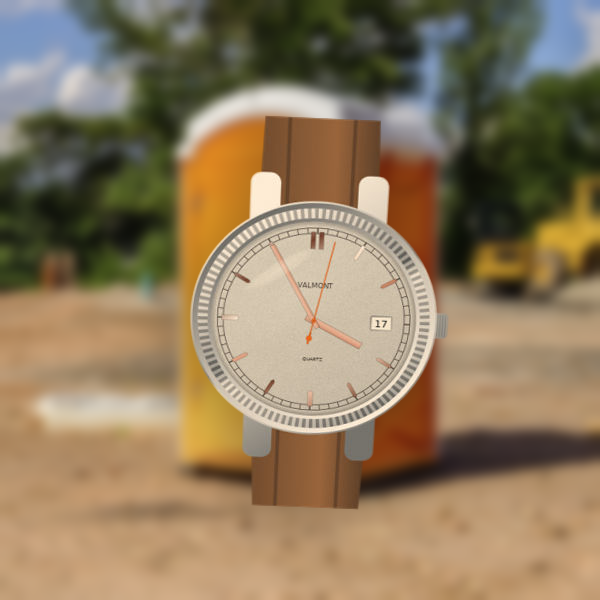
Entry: h=3 m=55 s=2
